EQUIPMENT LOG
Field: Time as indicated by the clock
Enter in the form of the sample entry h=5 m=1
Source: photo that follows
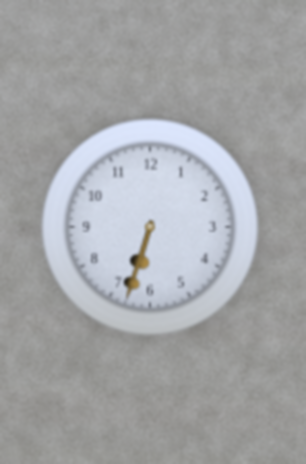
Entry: h=6 m=33
